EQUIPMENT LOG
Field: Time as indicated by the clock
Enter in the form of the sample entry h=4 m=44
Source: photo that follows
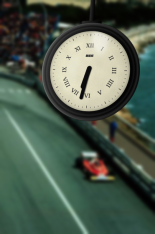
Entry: h=6 m=32
